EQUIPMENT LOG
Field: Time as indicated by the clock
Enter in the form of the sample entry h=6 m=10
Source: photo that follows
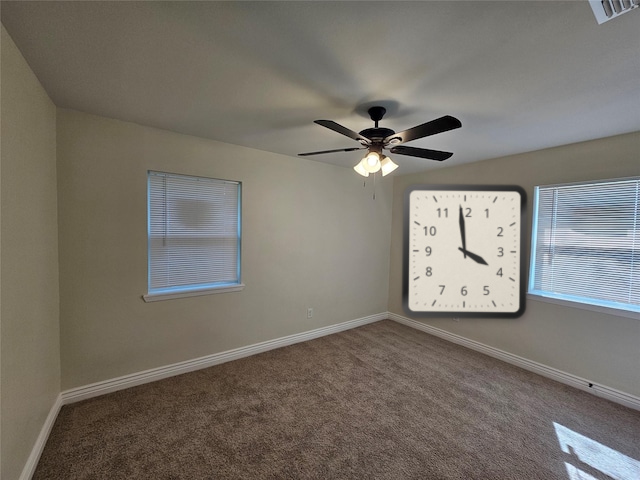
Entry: h=3 m=59
